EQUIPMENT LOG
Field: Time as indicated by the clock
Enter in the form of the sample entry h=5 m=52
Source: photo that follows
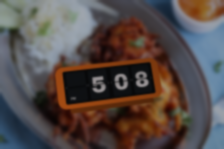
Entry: h=5 m=8
